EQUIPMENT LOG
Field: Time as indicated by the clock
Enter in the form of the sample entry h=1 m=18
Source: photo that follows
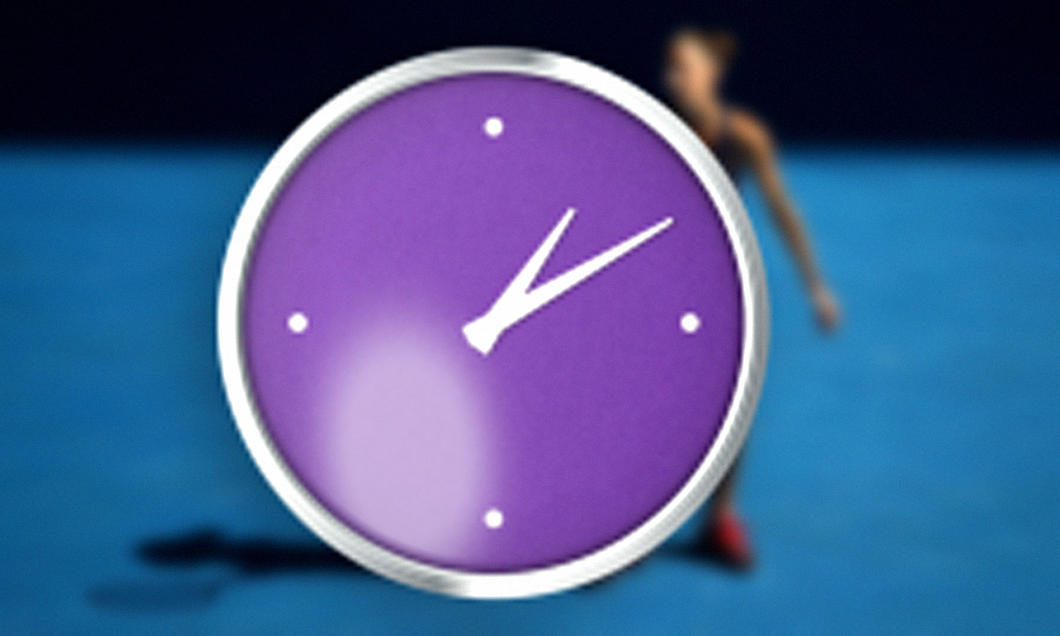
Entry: h=1 m=10
